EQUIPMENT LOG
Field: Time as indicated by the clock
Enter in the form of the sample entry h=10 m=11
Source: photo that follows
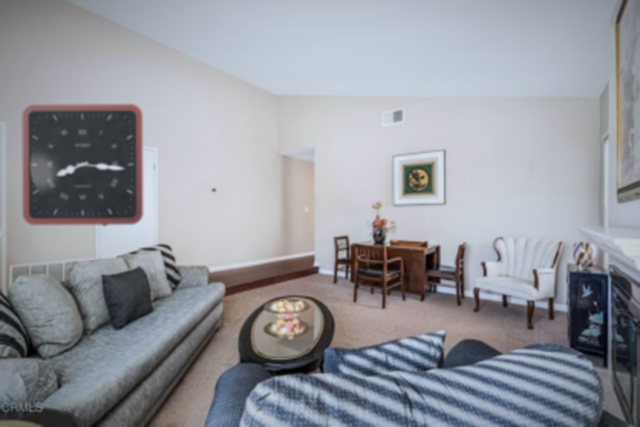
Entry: h=8 m=16
